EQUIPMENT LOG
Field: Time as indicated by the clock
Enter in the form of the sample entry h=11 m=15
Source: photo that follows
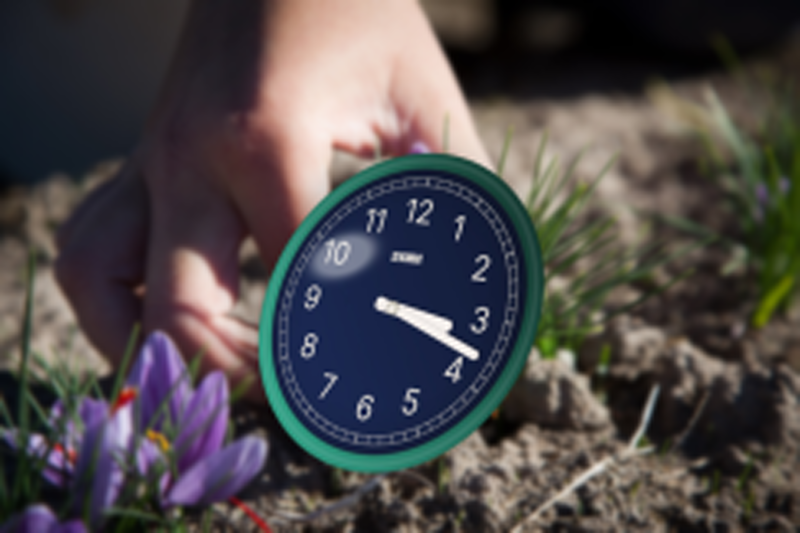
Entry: h=3 m=18
